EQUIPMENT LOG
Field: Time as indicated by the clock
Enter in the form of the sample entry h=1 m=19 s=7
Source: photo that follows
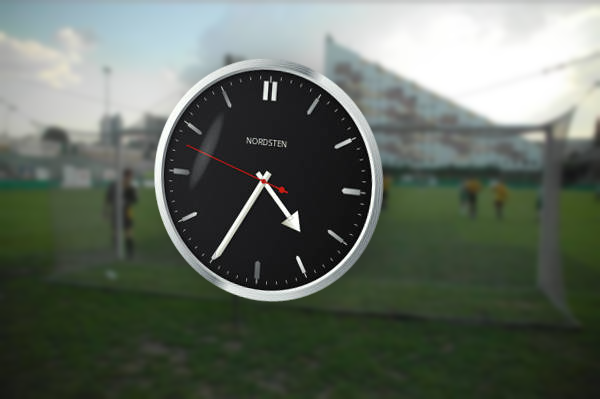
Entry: h=4 m=34 s=48
